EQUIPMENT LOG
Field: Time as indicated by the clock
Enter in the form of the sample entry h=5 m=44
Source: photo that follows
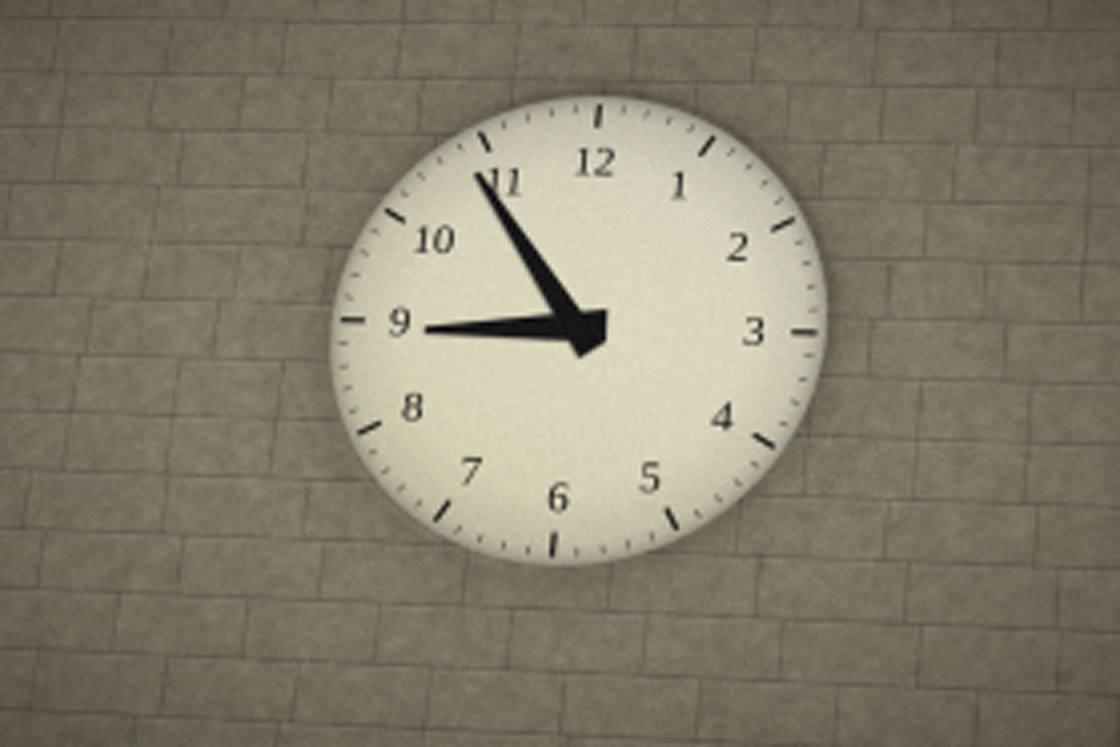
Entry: h=8 m=54
